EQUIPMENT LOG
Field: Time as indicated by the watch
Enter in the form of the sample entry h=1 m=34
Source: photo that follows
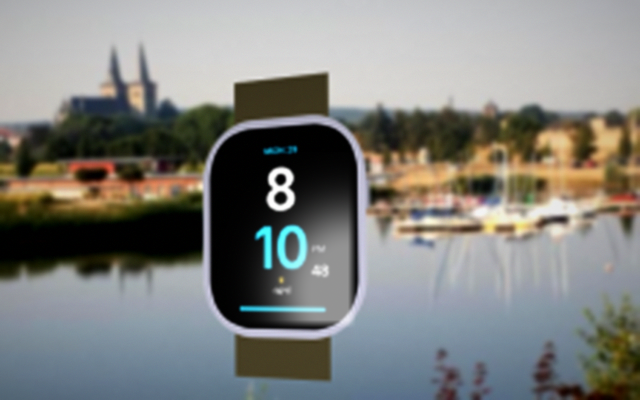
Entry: h=8 m=10
